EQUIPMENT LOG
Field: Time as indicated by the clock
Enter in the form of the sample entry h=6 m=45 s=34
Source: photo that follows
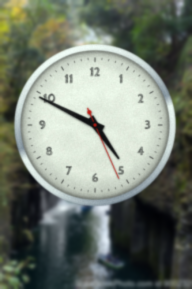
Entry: h=4 m=49 s=26
